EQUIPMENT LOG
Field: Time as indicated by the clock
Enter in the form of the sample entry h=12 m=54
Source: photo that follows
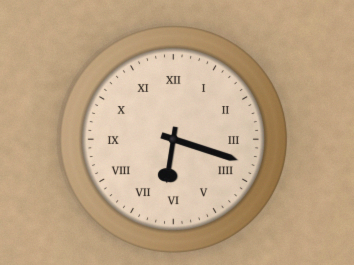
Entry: h=6 m=18
